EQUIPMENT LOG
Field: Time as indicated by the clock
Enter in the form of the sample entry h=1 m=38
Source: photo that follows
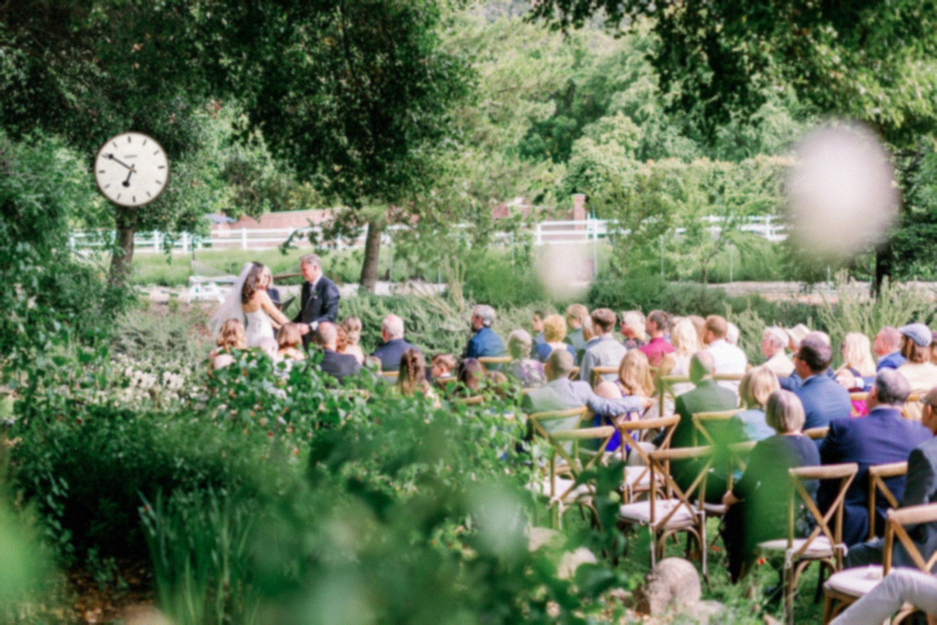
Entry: h=6 m=51
